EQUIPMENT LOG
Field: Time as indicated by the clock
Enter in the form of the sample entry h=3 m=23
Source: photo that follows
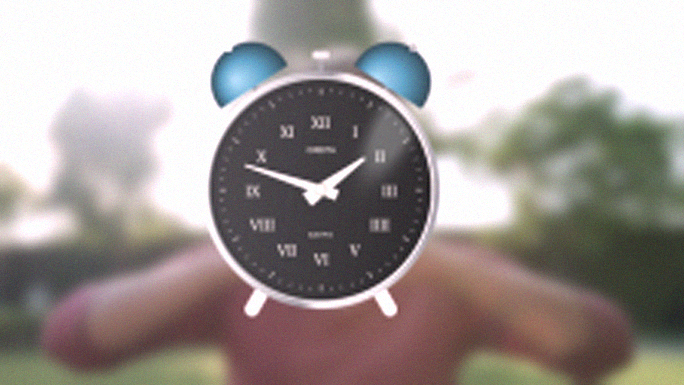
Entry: h=1 m=48
